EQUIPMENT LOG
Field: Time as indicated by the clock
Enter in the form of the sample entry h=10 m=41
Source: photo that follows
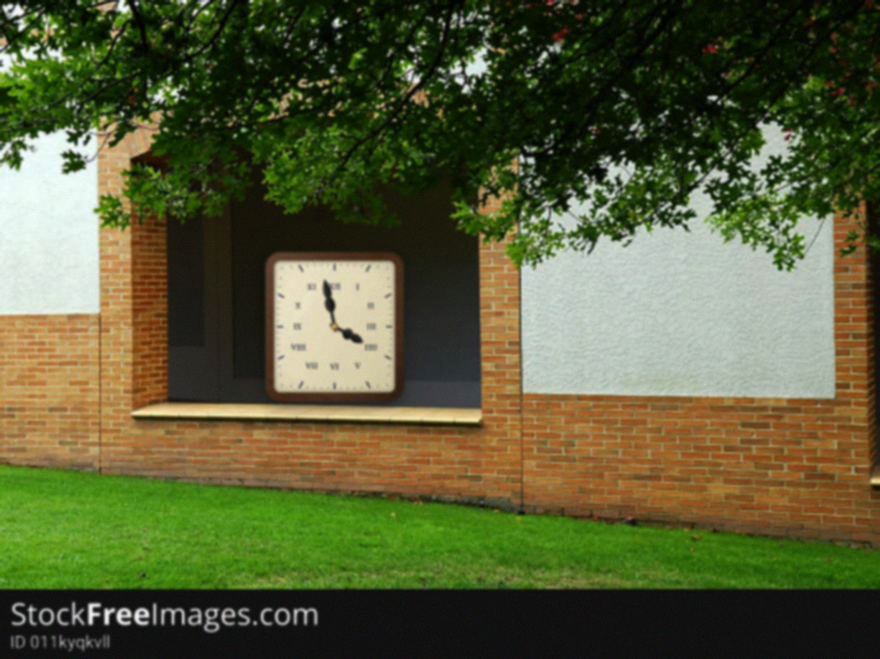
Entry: h=3 m=58
